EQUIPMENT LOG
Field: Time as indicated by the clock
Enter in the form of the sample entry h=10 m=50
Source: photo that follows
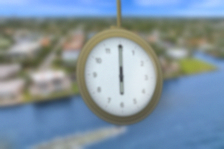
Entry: h=6 m=0
